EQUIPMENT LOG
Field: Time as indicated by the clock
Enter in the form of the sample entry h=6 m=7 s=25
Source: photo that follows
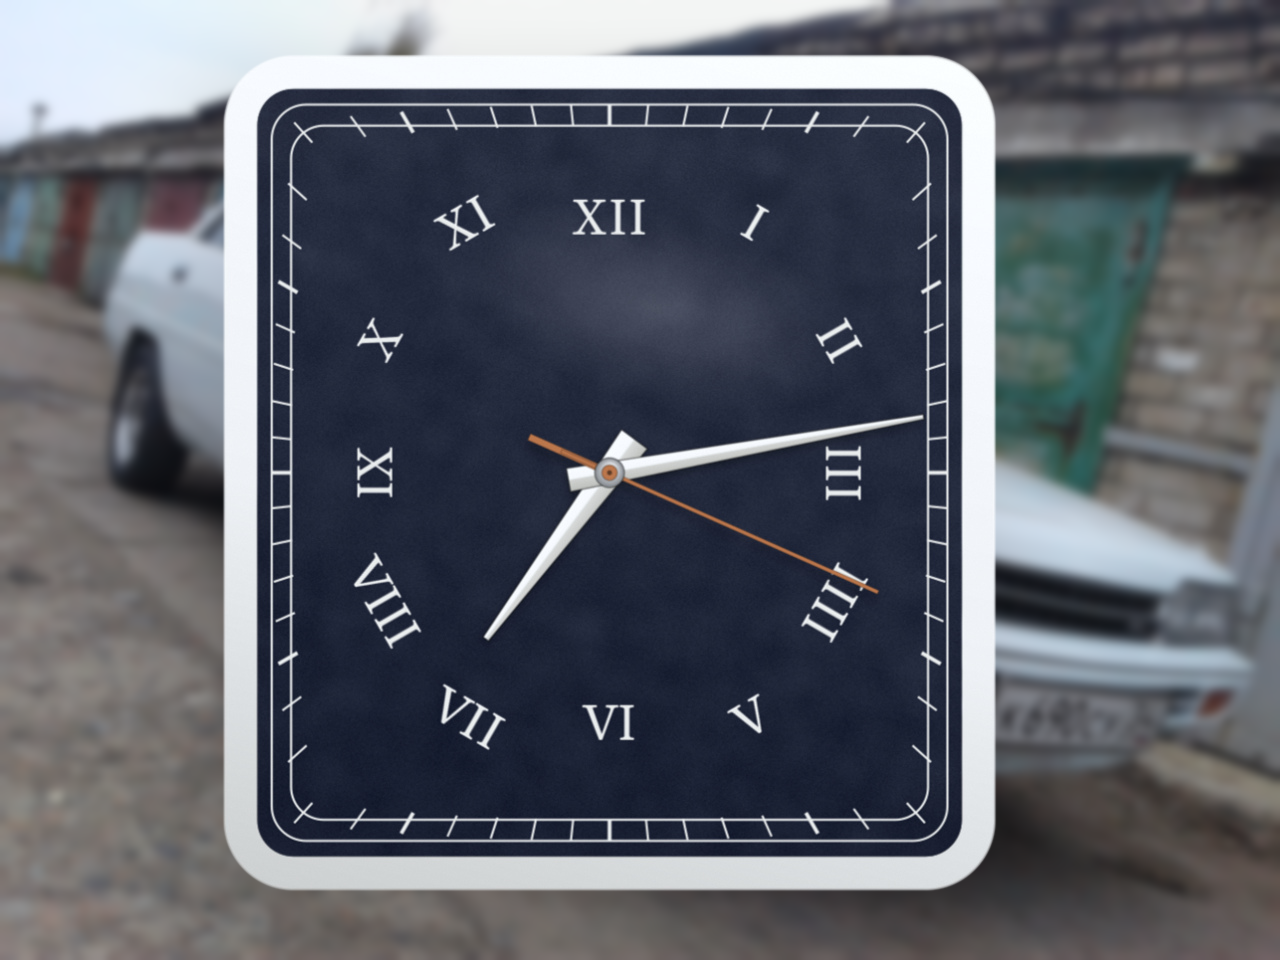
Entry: h=7 m=13 s=19
